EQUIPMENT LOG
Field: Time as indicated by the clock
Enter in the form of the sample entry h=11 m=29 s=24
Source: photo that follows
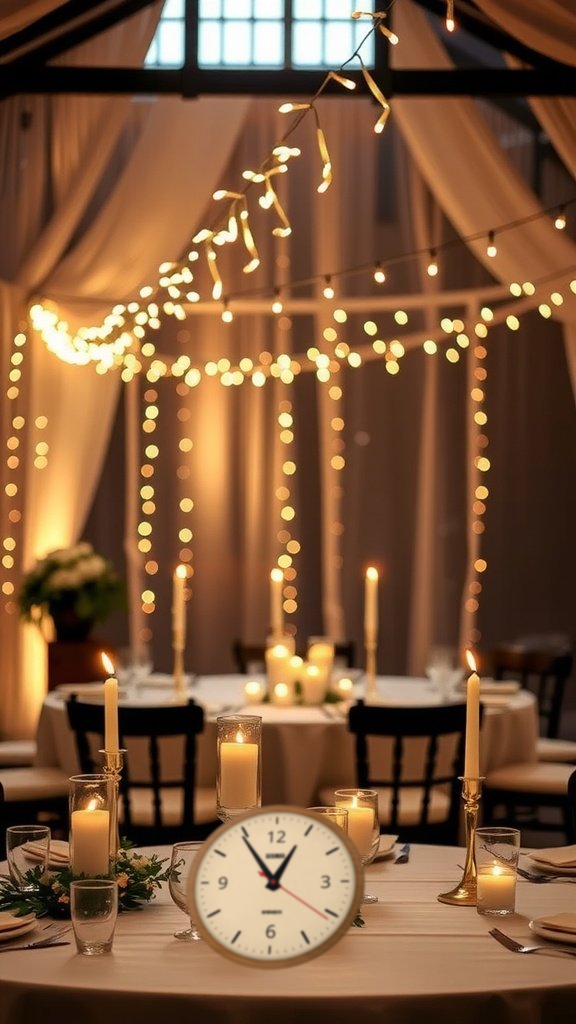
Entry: h=12 m=54 s=21
